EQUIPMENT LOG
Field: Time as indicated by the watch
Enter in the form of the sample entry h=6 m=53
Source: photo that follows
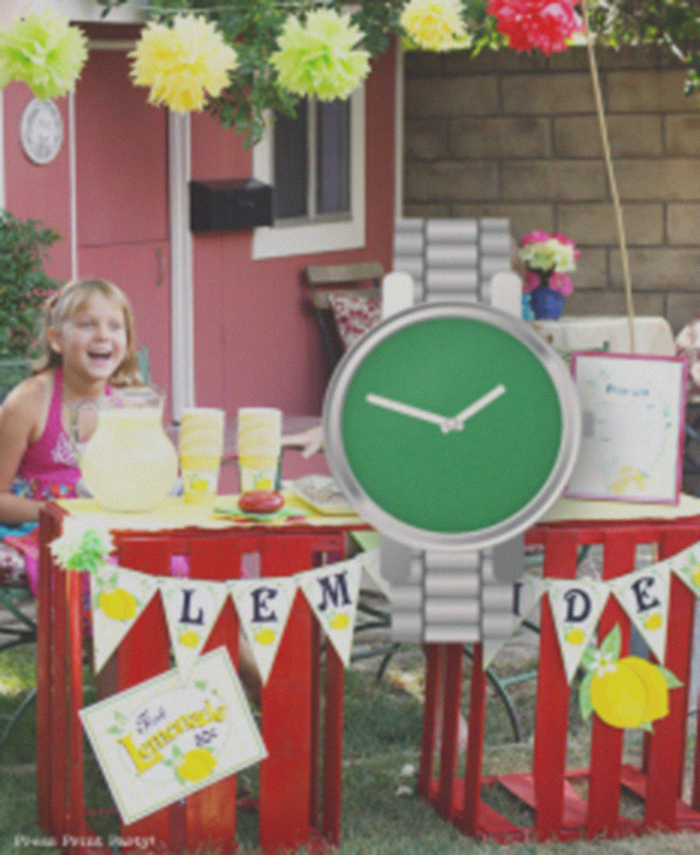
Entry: h=1 m=48
